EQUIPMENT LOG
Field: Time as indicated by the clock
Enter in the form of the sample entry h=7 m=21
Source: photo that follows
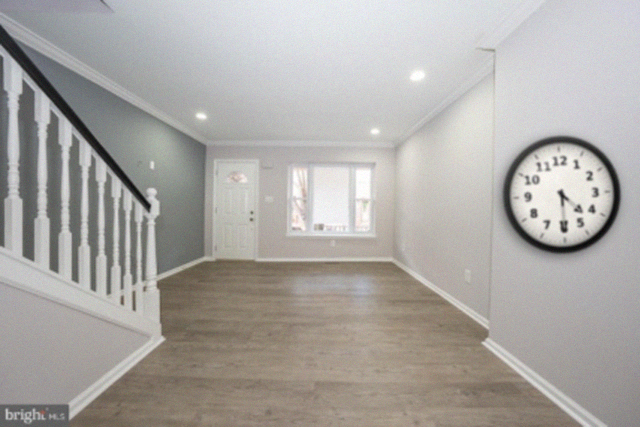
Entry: h=4 m=30
